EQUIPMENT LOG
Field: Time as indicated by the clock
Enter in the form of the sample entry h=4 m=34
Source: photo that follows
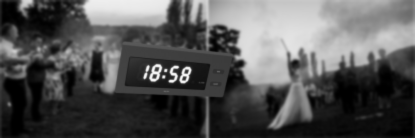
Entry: h=18 m=58
